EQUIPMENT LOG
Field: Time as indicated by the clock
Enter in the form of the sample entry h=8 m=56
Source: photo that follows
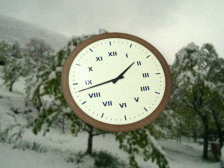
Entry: h=1 m=43
